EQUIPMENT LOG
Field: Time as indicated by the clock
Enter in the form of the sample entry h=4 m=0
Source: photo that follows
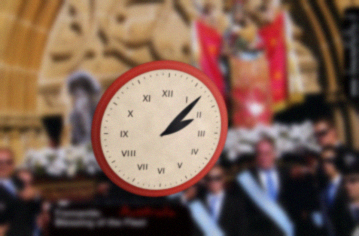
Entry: h=2 m=7
